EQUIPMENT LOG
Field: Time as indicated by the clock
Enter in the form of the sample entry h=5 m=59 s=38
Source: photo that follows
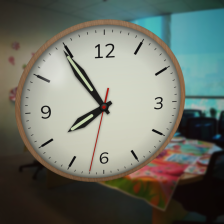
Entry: h=7 m=54 s=32
